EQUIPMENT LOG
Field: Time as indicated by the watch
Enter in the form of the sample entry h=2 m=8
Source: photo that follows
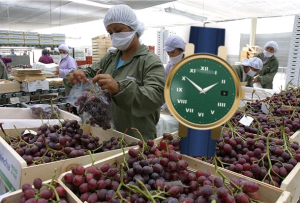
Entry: h=1 m=51
